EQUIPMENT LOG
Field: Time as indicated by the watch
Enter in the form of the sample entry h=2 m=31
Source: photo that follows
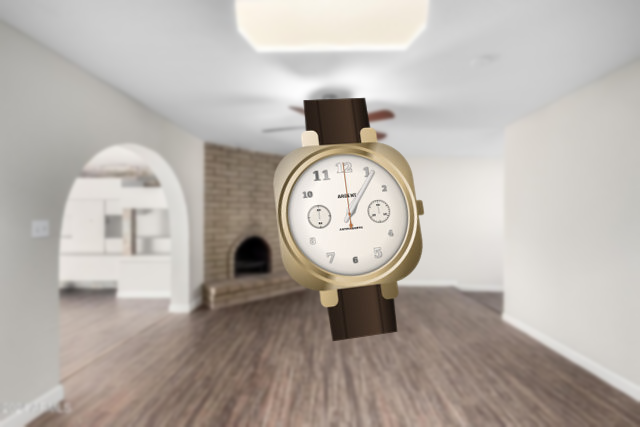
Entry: h=1 m=6
